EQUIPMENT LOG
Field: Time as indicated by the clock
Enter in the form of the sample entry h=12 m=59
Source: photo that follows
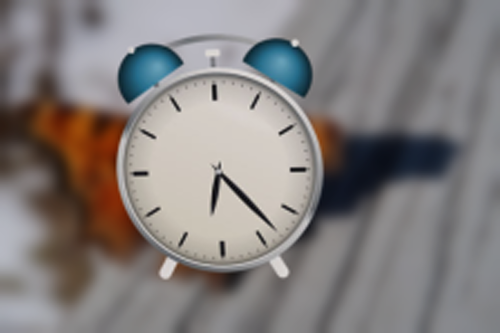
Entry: h=6 m=23
